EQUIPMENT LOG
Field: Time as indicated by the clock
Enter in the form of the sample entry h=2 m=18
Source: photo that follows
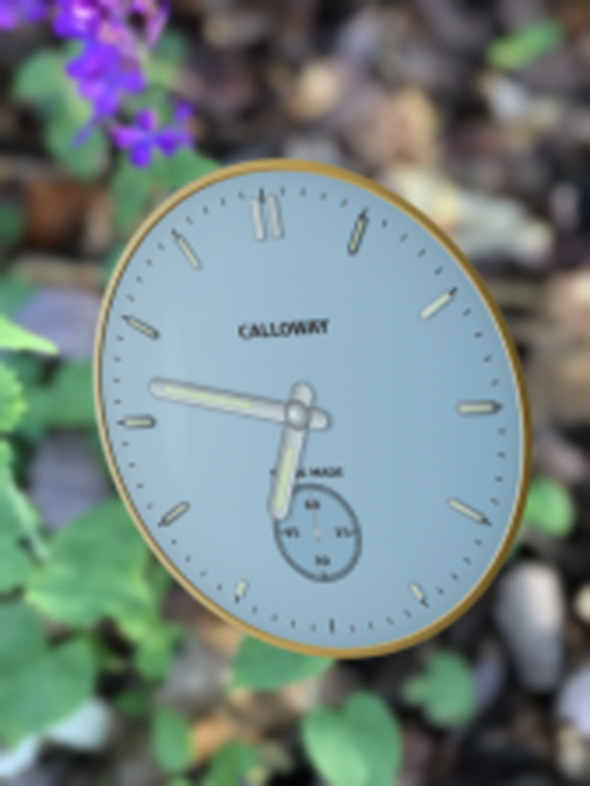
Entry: h=6 m=47
